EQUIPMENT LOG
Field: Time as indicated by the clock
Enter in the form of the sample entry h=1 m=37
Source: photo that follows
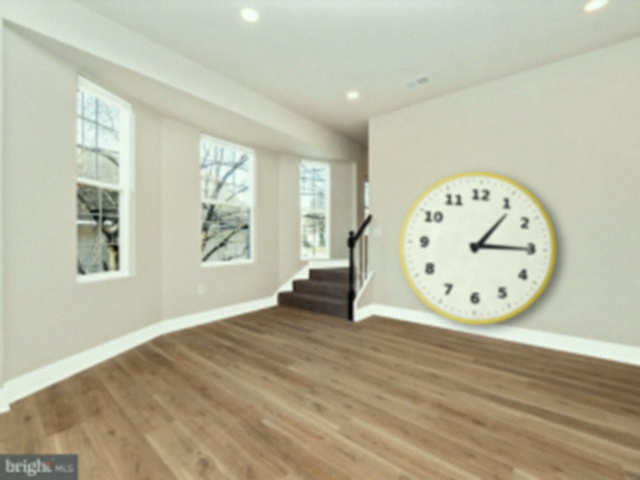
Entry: h=1 m=15
